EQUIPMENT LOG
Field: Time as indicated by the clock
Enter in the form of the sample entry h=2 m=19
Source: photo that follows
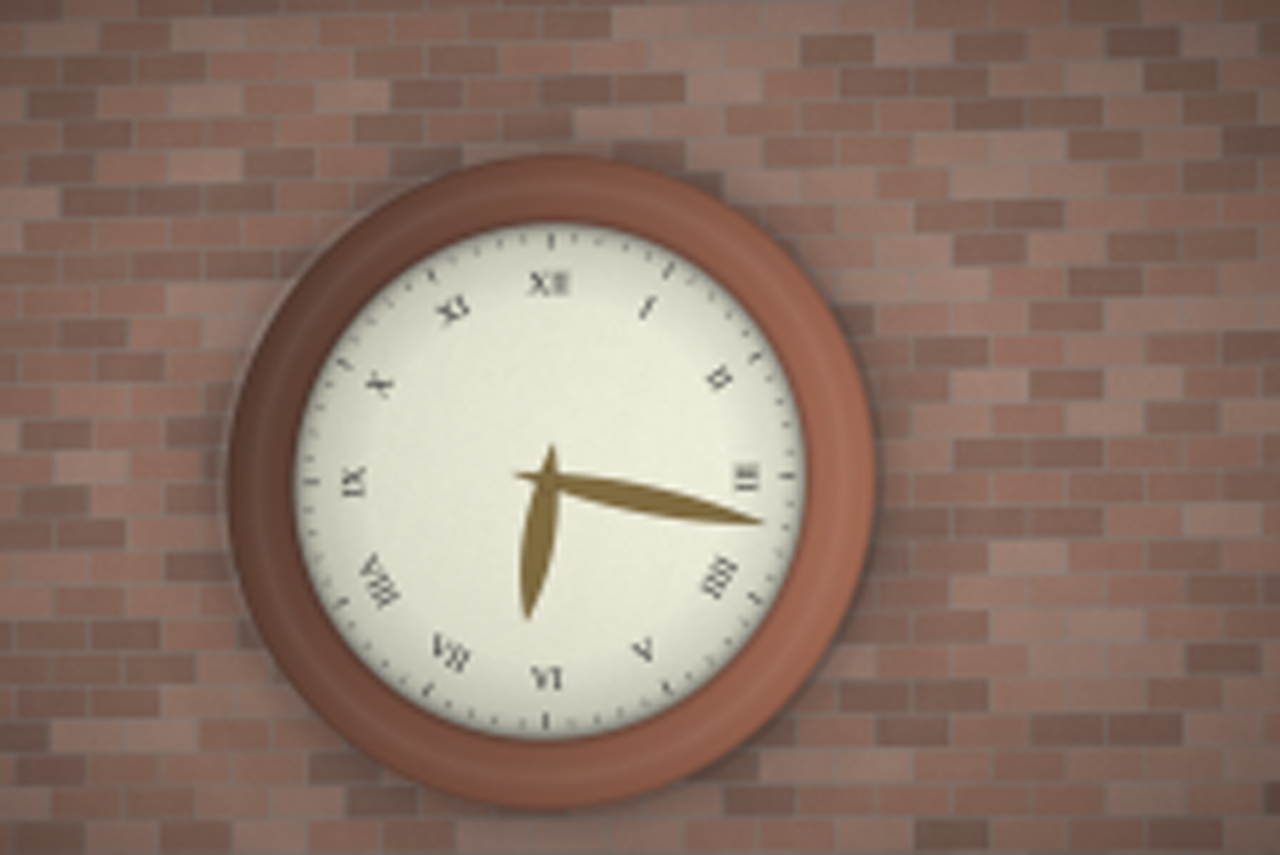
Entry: h=6 m=17
